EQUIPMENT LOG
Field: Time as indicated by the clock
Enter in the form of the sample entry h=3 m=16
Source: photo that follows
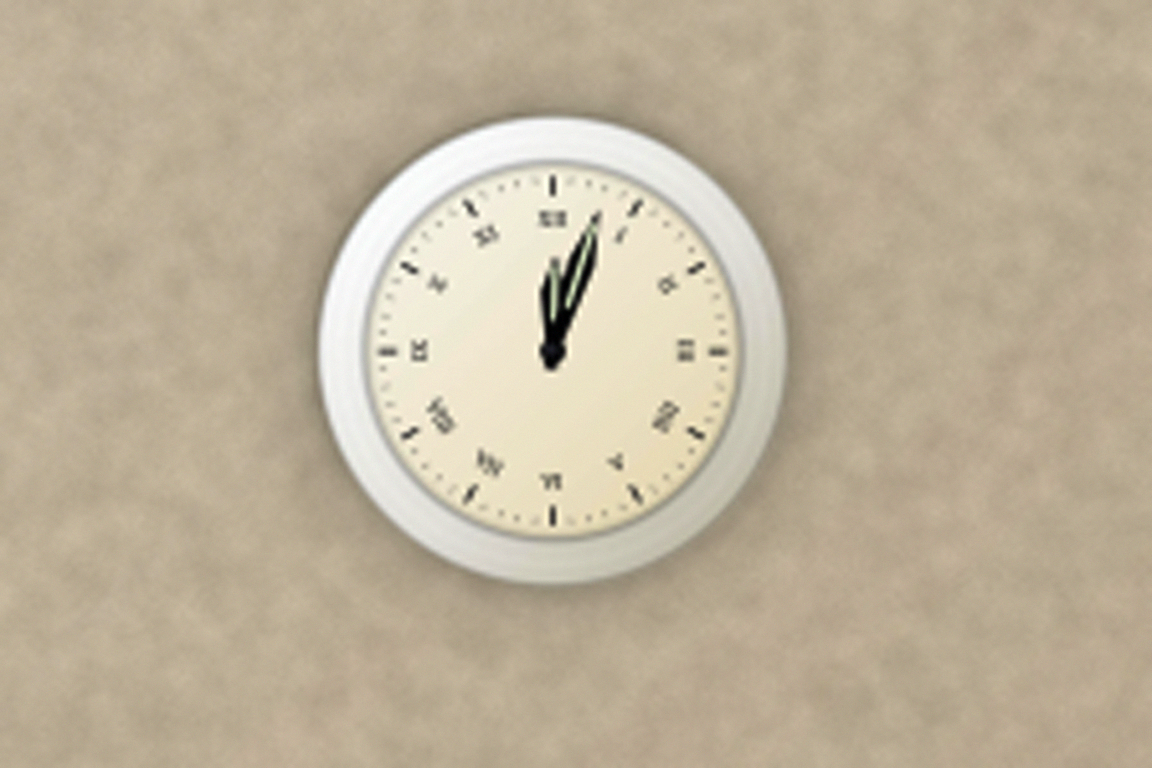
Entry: h=12 m=3
